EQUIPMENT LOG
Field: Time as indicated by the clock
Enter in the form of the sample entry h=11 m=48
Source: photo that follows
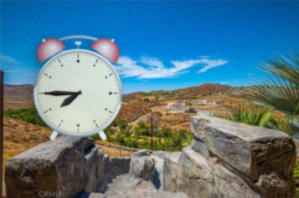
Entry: h=7 m=45
